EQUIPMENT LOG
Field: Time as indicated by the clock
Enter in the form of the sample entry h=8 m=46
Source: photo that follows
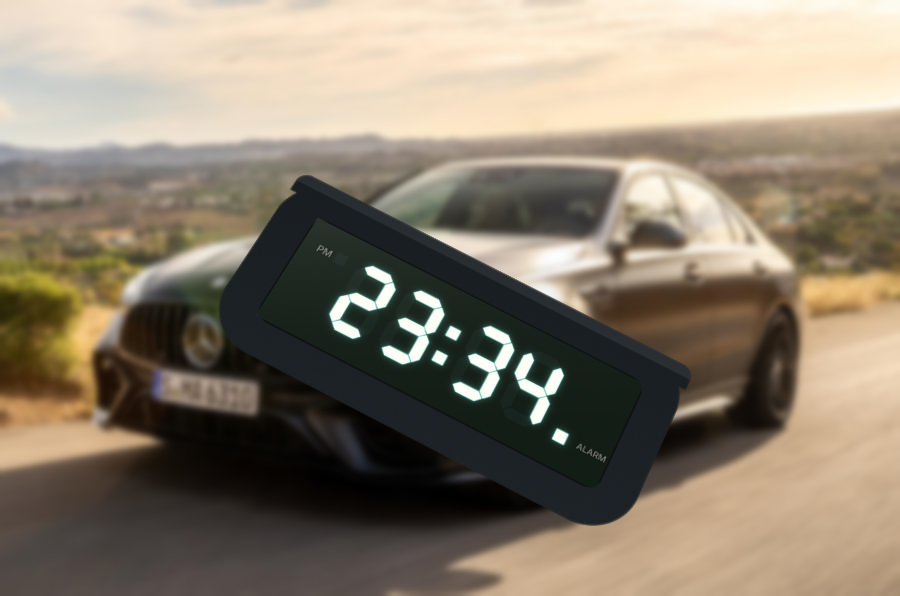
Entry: h=23 m=34
